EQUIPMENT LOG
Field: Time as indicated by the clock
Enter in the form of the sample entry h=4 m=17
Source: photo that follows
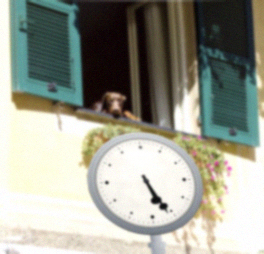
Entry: h=5 m=26
